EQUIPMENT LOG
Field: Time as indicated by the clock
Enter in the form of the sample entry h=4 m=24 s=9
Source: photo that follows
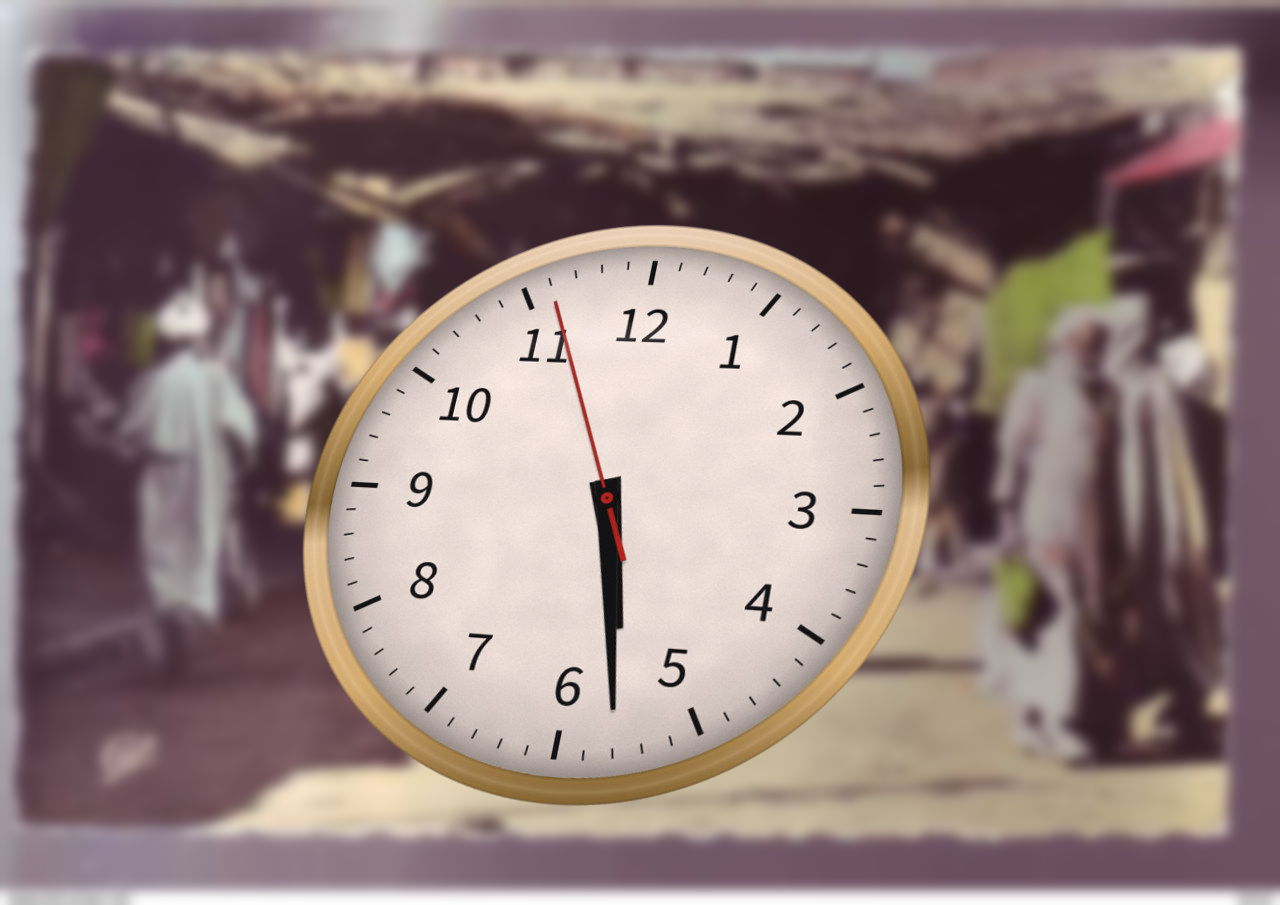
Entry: h=5 m=27 s=56
